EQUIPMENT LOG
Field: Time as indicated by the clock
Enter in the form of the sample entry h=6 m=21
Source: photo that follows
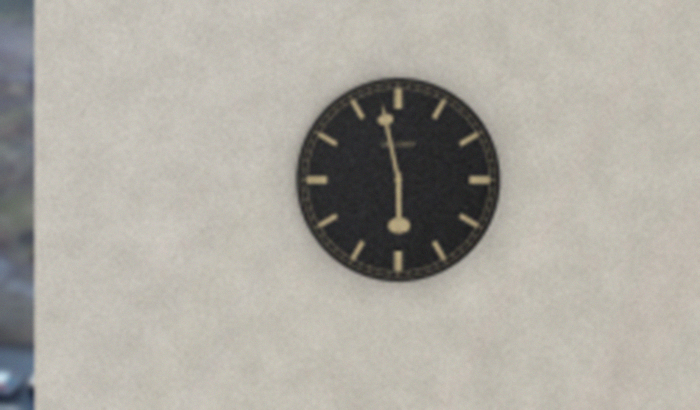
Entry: h=5 m=58
